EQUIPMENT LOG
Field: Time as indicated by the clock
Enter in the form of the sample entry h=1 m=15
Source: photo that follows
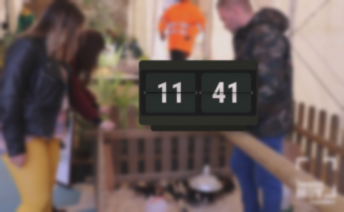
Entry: h=11 m=41
